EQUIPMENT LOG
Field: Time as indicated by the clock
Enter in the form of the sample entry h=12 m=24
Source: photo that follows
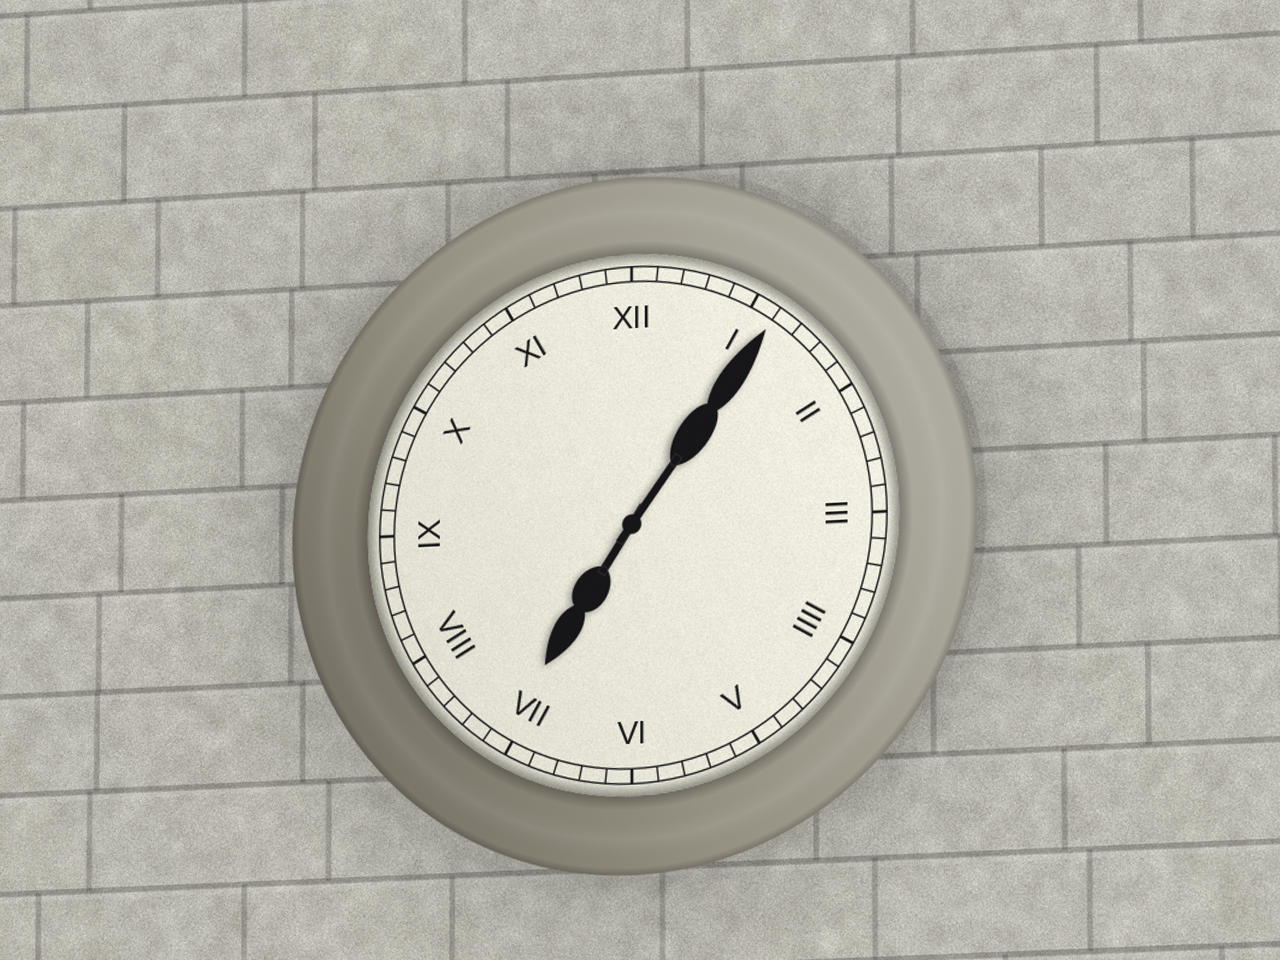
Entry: h=7 m=6
